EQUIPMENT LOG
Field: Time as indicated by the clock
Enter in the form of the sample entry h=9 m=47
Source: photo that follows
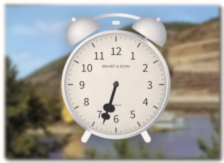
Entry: h=6 m=33
